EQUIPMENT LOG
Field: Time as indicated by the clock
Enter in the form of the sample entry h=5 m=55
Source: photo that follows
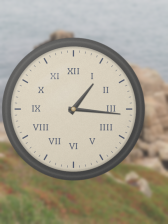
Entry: h=1 m=16
